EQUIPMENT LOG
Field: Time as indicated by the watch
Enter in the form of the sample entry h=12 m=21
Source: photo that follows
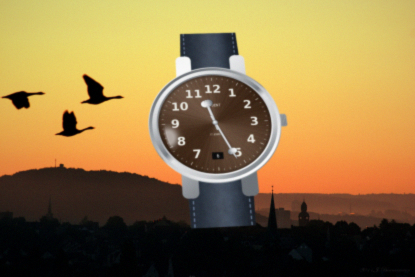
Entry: h=11 m=26
